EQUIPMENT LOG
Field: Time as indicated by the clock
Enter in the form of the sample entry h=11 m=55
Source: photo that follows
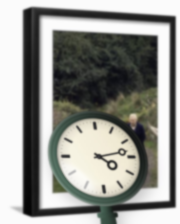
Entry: h=4 m=13
